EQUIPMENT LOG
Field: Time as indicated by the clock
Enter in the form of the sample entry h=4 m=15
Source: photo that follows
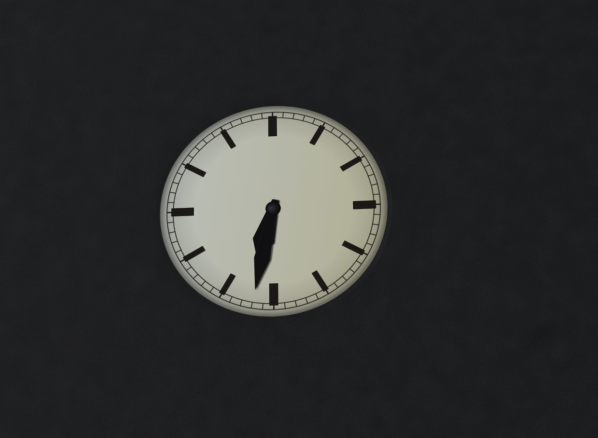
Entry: h=6 m=32
